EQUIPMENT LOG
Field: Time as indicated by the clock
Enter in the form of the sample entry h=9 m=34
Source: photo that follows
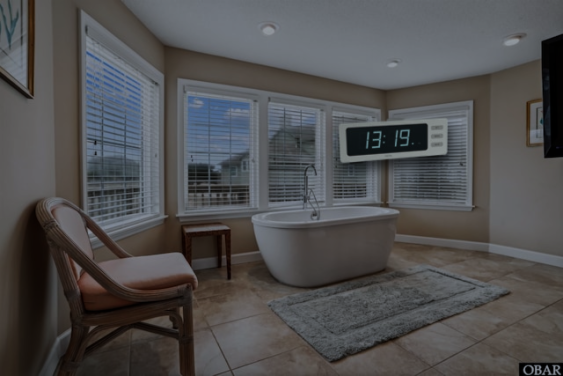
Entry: h=13 m=19
